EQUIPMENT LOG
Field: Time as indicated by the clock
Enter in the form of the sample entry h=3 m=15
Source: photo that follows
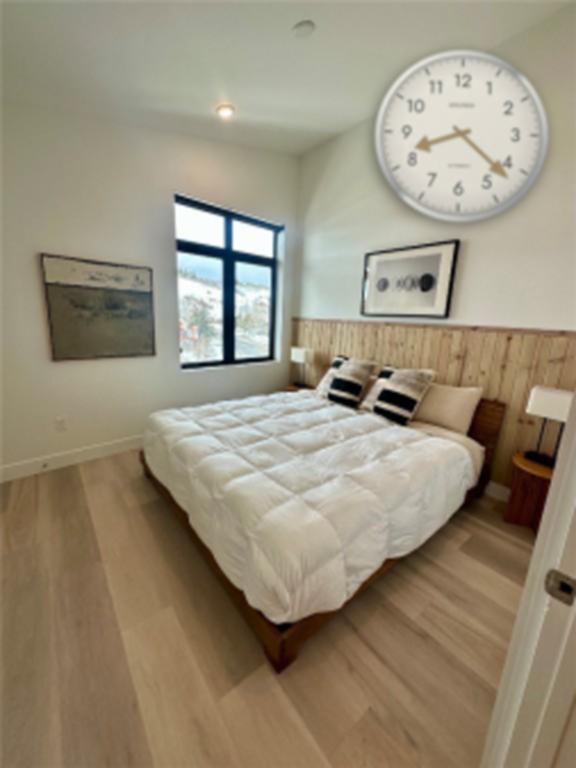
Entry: h=8 m=22
